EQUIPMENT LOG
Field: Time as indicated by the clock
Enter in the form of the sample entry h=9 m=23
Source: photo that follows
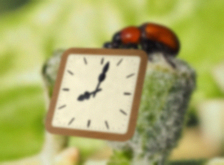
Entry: h=8 m=2
